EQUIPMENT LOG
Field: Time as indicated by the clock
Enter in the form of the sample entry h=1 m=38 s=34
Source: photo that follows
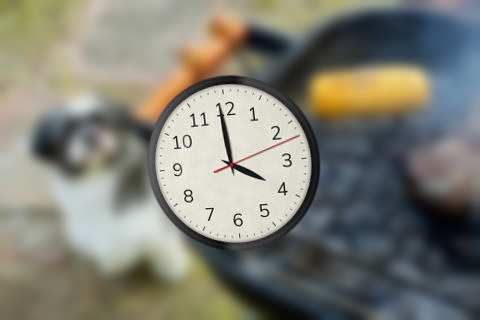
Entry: h=3 m=59 s=12
